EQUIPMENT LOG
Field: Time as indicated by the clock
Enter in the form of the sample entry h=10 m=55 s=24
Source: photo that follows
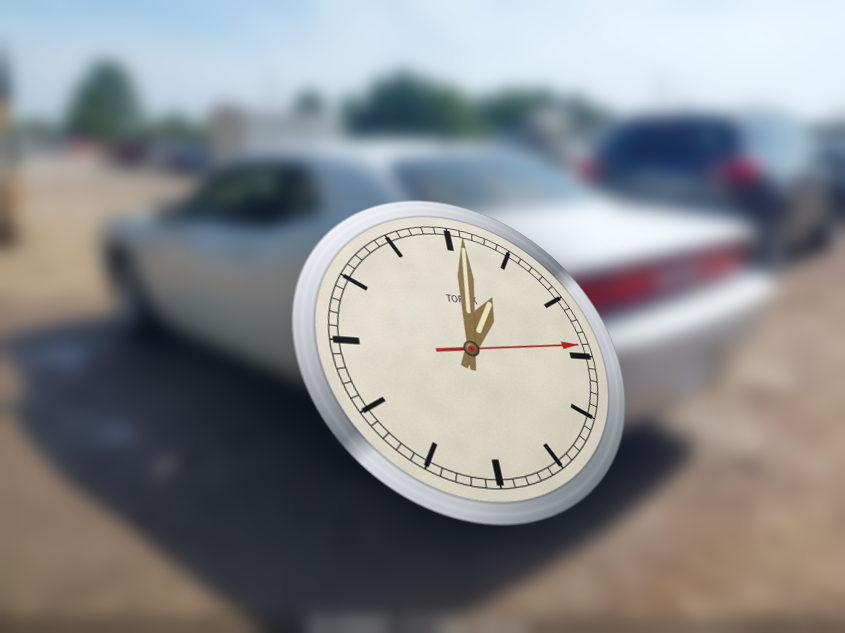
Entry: h=1 m=1 s=14
